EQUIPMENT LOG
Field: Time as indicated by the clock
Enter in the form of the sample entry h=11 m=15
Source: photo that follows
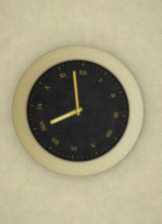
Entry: h=7 m=58
